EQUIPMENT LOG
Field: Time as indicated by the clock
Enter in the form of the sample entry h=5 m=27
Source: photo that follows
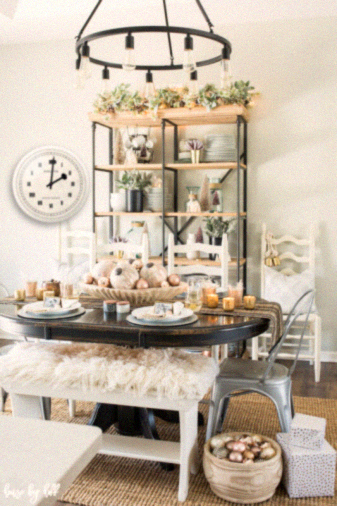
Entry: h=2 m=1
